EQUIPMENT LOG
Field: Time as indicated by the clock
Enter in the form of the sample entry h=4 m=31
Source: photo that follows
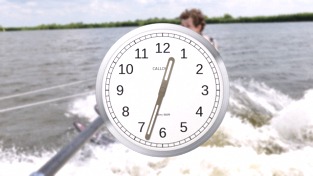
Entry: h=12 m=33
